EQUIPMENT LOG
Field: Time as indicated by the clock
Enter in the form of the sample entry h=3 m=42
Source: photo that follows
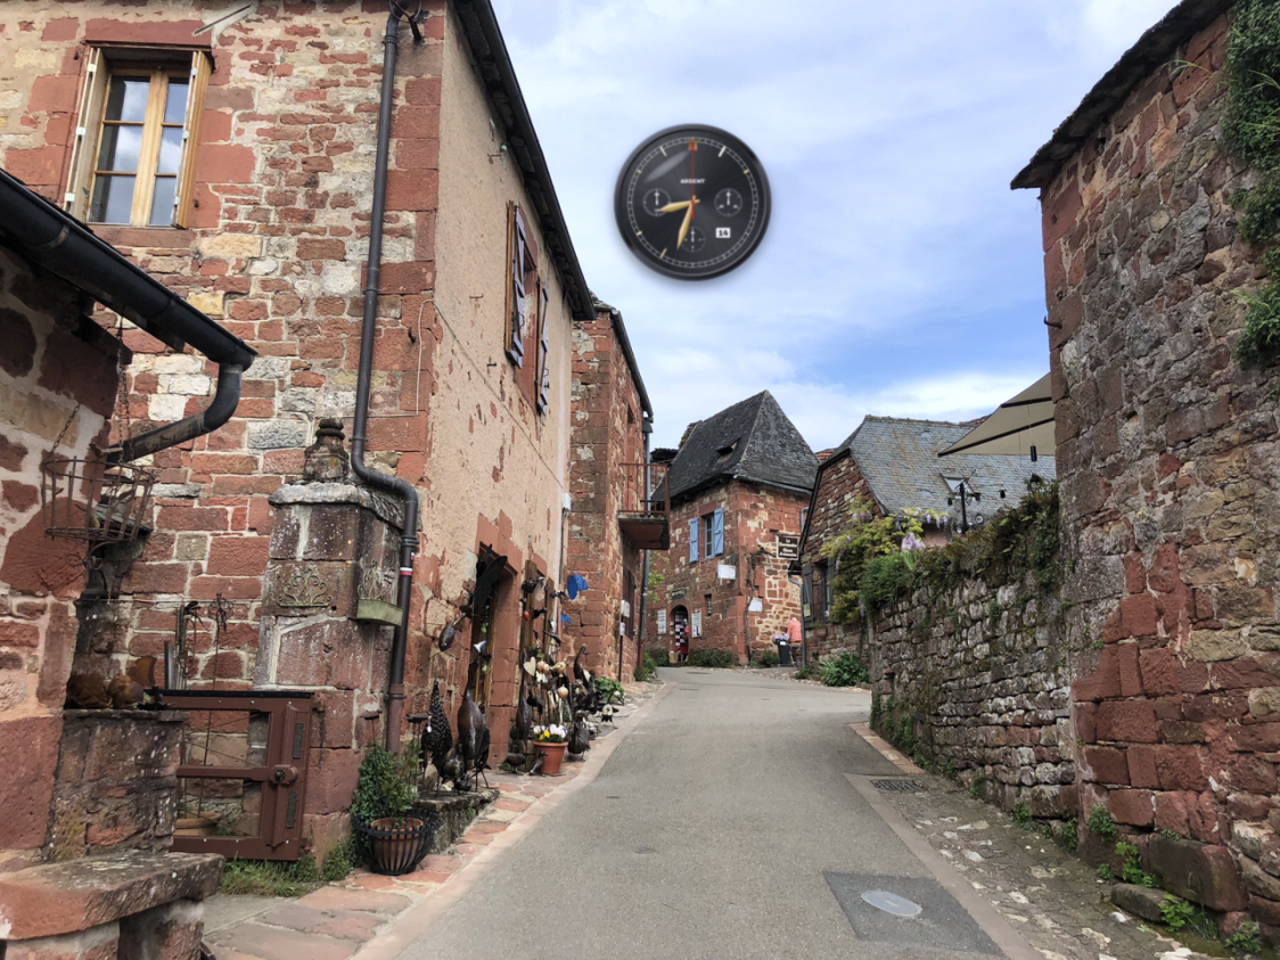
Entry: h=8 m=33
